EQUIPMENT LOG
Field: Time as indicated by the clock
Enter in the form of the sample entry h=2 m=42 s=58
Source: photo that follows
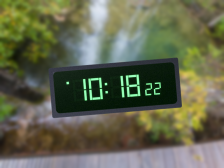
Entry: h=10 m=18 s=22
